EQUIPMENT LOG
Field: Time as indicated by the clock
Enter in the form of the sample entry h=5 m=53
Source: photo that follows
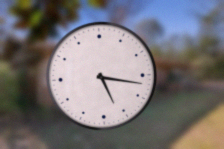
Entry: h=5 m=17
